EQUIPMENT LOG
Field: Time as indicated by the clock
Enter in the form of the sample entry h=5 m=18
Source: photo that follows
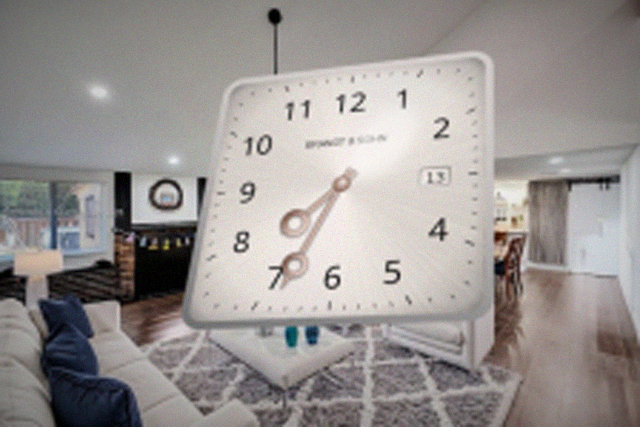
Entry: h=7 m=34
